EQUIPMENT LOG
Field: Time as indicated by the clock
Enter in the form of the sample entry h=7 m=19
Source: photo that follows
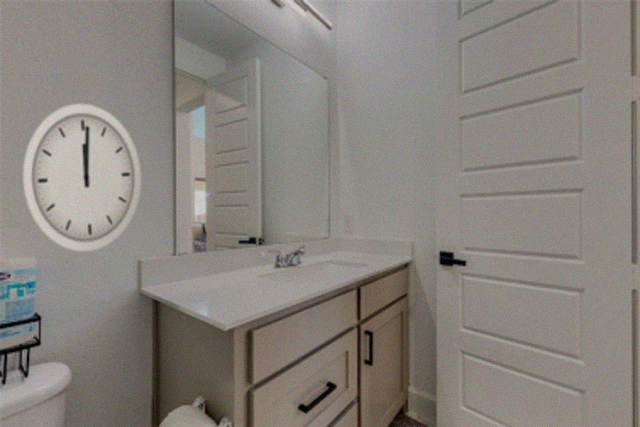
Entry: h=12 m=1
